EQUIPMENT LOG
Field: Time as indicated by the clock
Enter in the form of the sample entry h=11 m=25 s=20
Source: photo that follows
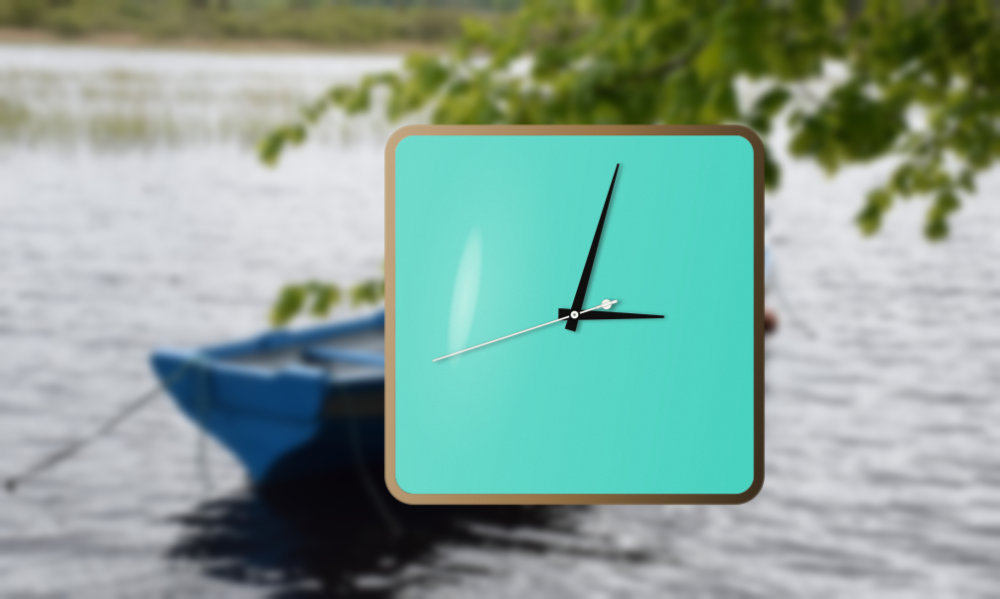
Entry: h=3 m=2 s=42
